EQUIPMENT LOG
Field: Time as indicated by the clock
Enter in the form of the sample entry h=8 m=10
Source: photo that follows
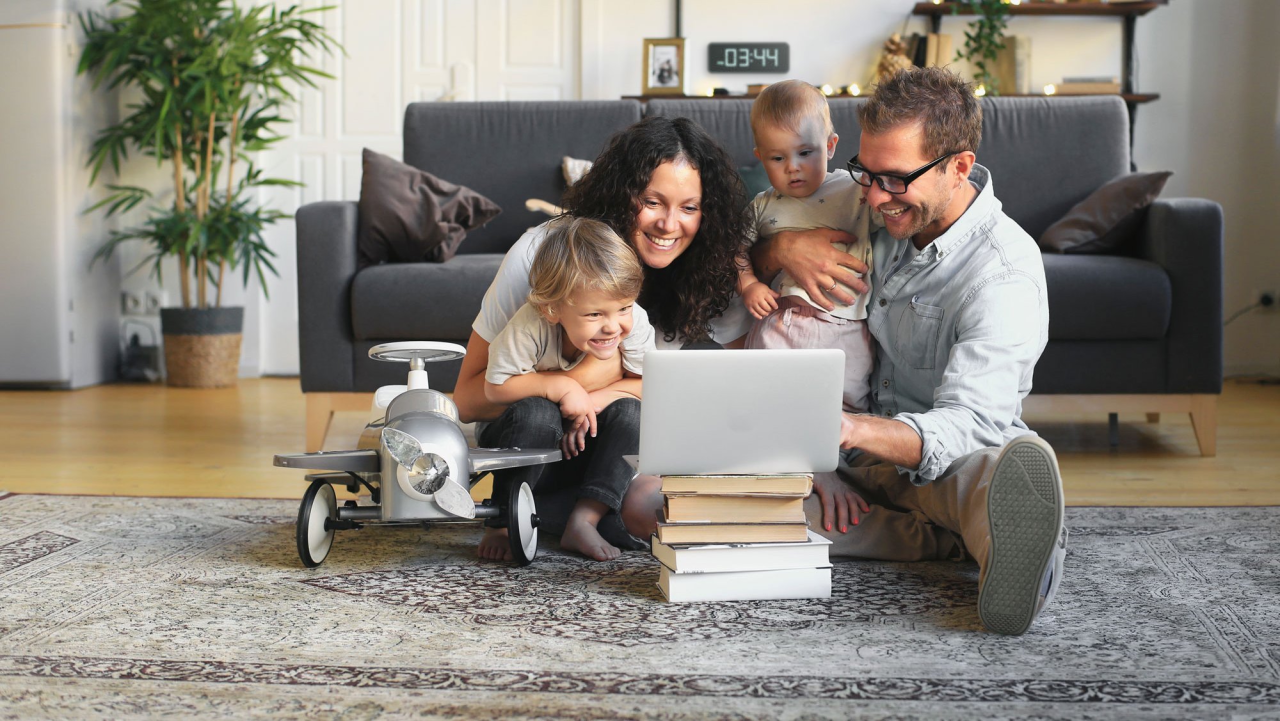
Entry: h=3 m=44
